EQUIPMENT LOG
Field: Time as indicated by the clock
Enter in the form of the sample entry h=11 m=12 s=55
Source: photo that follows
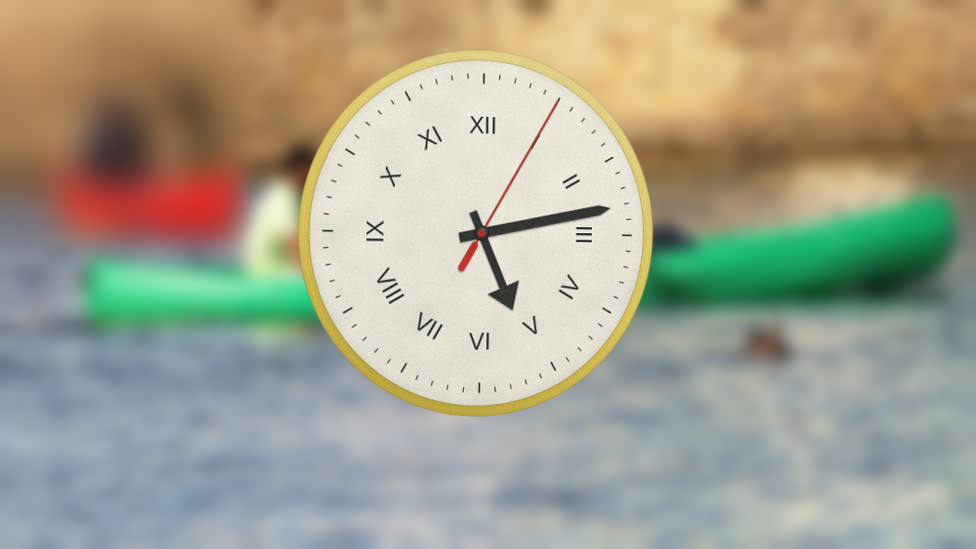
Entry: h=5 m=13 s=5
